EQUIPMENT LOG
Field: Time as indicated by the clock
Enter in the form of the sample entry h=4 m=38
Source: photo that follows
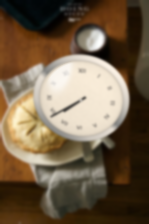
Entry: h=7 m=39
